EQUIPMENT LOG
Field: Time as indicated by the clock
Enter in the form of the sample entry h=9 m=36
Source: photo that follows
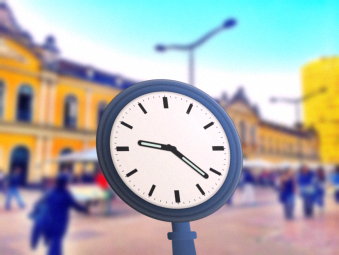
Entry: h=9 m=22
